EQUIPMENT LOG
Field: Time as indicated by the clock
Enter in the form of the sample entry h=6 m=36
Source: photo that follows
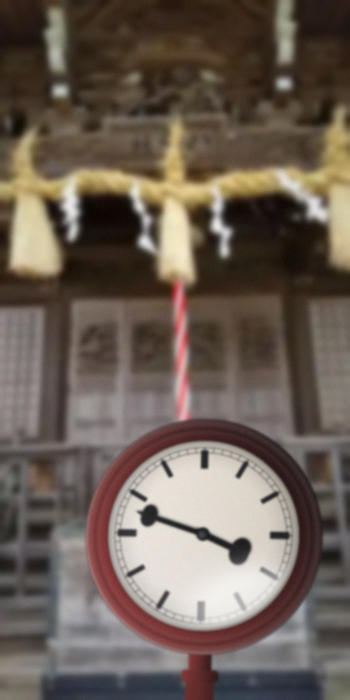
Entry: h=3 m=48
